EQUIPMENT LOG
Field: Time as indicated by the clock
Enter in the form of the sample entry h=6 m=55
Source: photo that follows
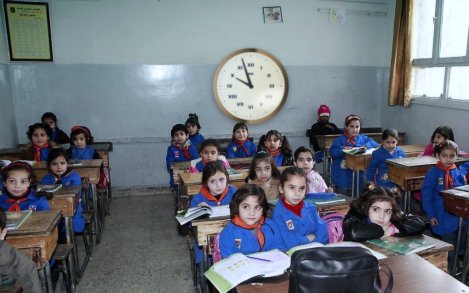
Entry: h=9 m=57
